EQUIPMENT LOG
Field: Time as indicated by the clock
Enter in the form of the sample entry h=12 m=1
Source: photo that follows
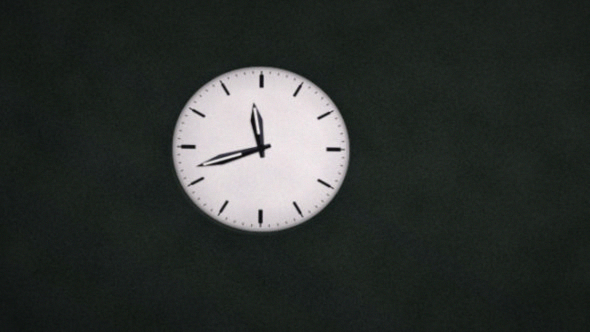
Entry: h=11 m=42
